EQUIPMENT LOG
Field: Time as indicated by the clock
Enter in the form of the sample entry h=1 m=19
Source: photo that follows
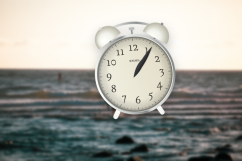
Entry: h=1 m=6
